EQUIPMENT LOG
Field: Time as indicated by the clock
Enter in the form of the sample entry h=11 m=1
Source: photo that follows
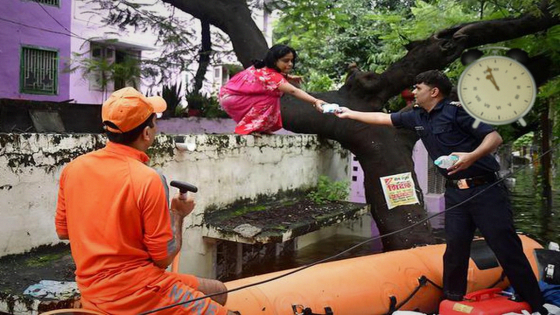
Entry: h=10 m=57
